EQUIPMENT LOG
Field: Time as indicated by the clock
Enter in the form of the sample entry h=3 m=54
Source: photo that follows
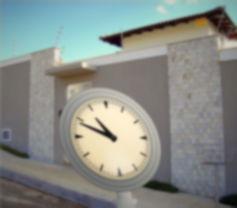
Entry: h=10 m=49
